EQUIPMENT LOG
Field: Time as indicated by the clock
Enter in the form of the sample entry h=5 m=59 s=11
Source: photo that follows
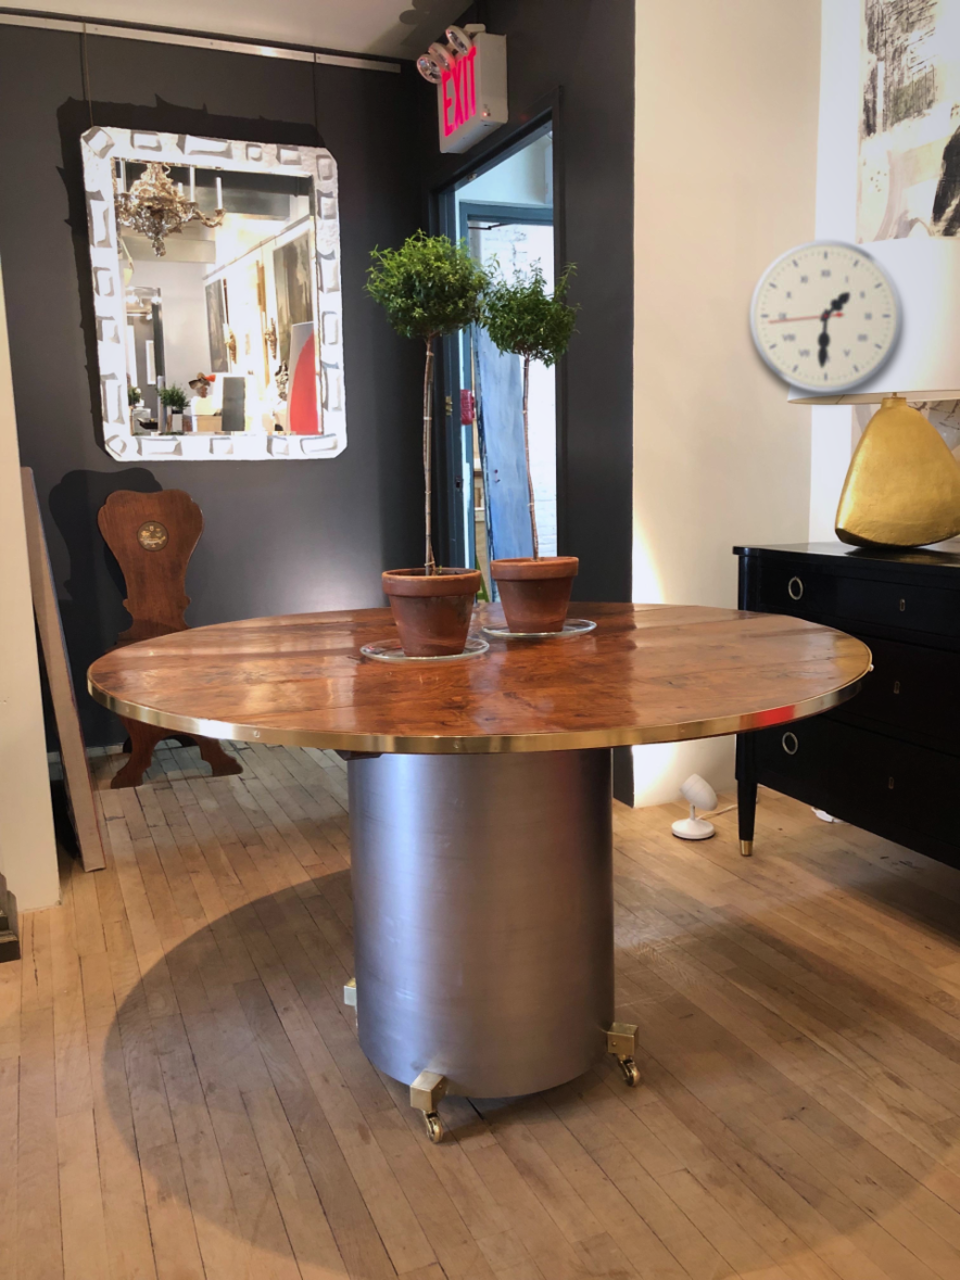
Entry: h=1 m=30 s=44
